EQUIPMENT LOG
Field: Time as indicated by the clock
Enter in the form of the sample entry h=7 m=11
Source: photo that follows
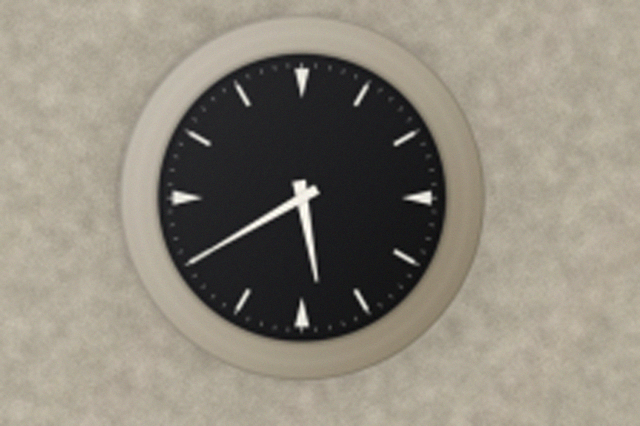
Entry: h=5 m=40
